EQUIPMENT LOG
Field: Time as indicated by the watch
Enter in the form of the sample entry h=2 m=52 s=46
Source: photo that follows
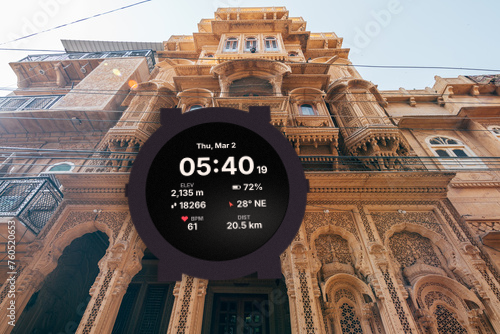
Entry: h=5 m=40 s=19
